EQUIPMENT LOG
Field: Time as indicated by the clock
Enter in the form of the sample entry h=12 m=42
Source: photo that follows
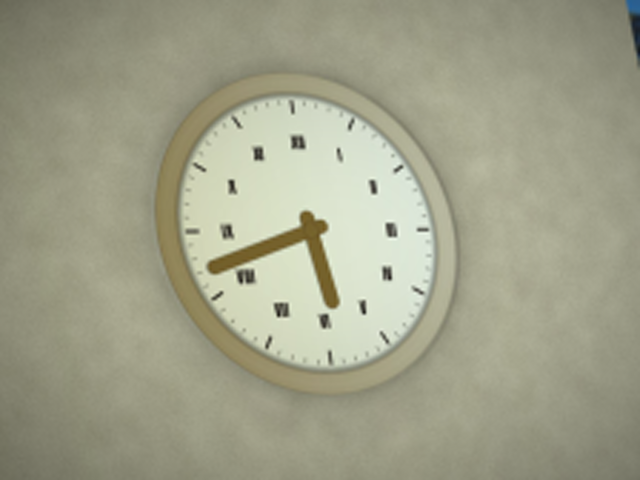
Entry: h=5 m=42
